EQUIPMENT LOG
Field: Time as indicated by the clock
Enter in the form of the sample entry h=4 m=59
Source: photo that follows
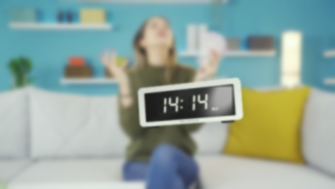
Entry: h=14 m=14
